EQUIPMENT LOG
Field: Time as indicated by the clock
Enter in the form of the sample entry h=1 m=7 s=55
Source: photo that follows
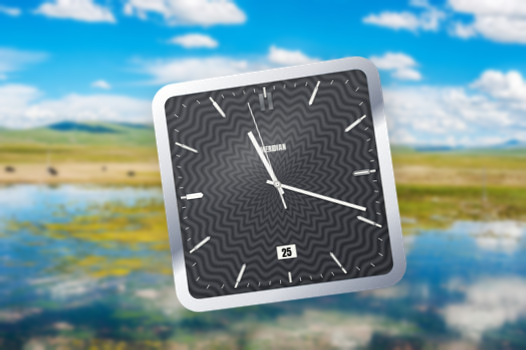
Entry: h=11 m=18 s=58
